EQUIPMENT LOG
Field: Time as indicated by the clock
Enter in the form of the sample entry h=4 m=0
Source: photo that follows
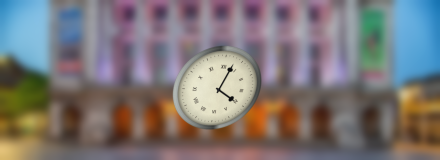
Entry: h=4 m=3
